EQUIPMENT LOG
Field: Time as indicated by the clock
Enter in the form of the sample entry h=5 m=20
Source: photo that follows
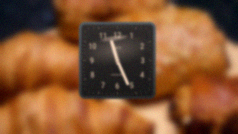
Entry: h=11 m=26
